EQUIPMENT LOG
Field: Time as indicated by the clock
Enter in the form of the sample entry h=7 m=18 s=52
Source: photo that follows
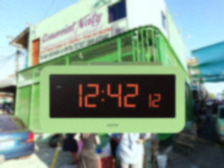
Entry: h=12 m=42 s=12
